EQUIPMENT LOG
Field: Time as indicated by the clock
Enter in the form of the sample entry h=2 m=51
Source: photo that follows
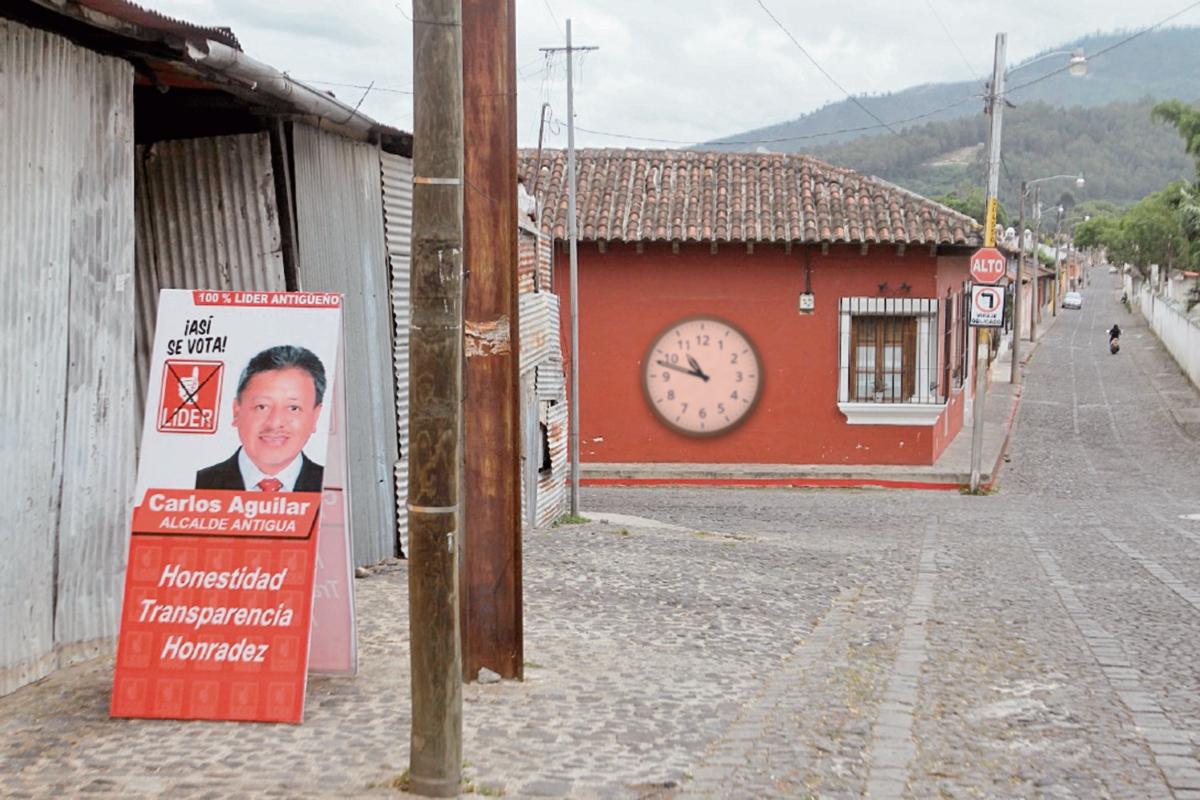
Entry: h=10 m=48
